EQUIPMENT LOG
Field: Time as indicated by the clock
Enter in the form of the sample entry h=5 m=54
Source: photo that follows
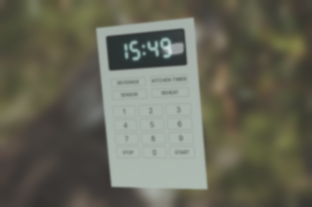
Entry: h=15 m=49
